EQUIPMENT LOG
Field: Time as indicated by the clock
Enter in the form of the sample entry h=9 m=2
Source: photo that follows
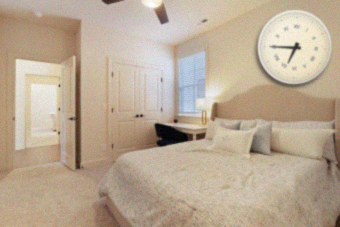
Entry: h=6 m=45
